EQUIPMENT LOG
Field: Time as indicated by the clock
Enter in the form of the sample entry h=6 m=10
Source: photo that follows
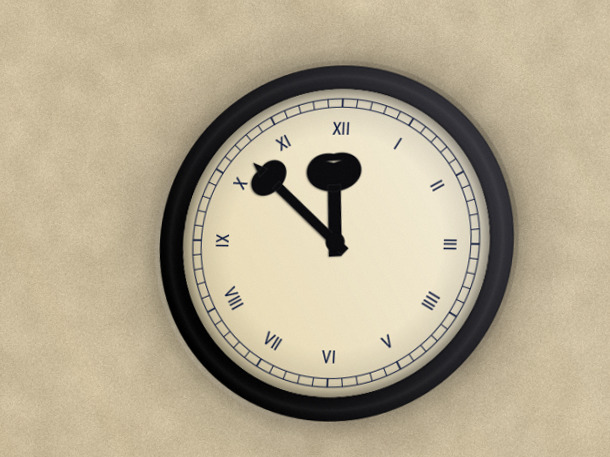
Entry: h=11 m=52
